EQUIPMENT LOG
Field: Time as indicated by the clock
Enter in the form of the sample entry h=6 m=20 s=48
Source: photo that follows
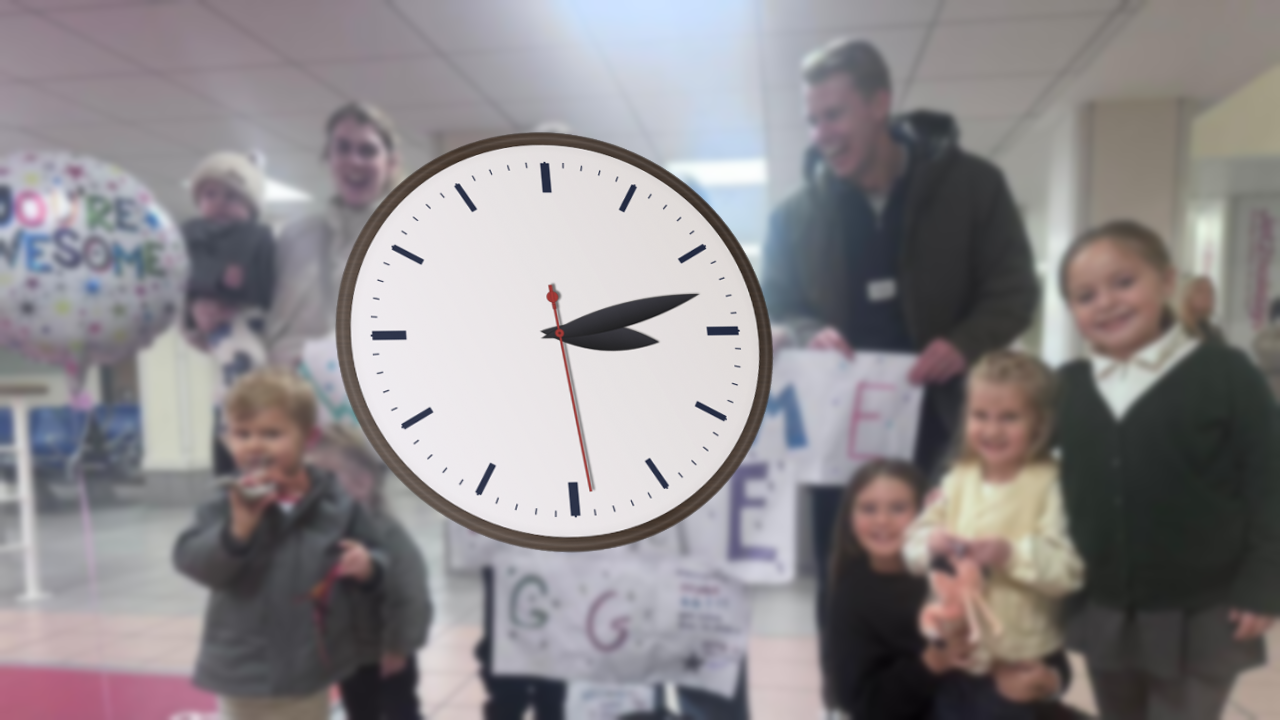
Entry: h=3 m=12 s=29
